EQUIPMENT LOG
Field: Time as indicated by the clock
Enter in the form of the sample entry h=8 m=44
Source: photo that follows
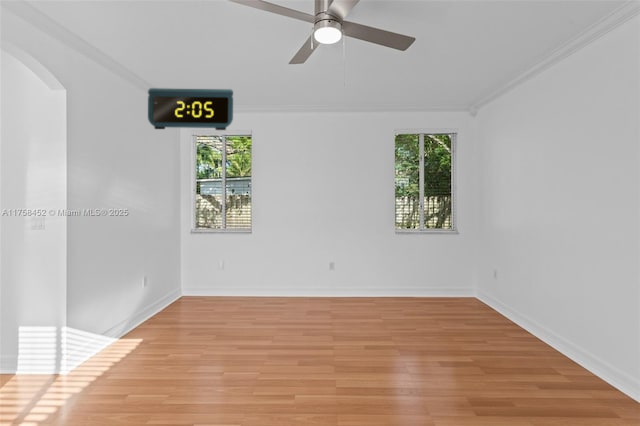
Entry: h=2 m=5
